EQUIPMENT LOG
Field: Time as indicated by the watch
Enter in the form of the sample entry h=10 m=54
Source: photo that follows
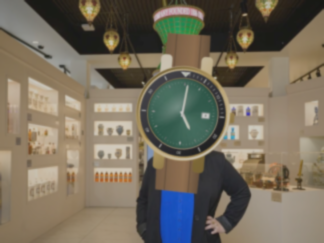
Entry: h=5 m=1
